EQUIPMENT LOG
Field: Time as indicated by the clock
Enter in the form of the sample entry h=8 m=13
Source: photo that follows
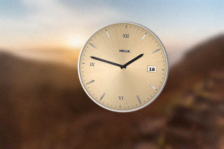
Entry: h=1 m=47
